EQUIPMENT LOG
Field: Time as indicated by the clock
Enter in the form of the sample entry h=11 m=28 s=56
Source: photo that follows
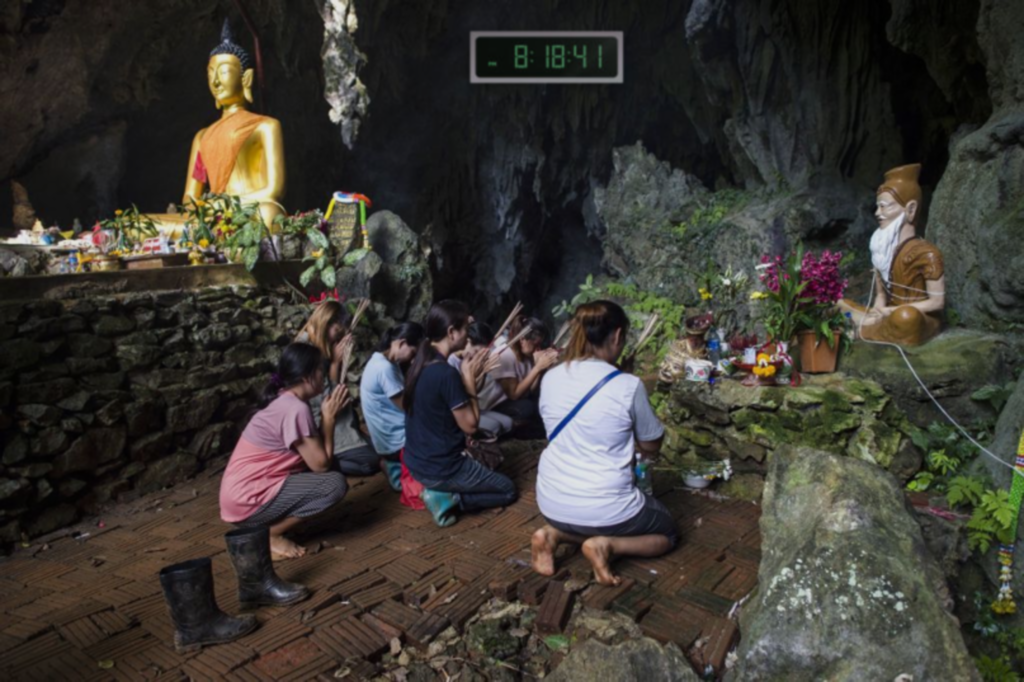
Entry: h=8 m=18 s=41
